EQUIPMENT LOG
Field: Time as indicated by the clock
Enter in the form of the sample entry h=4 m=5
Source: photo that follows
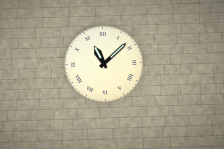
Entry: h=11 m=8
